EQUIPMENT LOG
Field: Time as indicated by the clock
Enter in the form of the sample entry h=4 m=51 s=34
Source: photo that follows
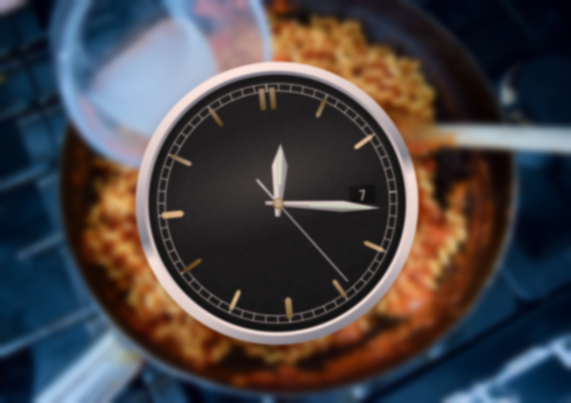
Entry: h=12 m=16 s=24
